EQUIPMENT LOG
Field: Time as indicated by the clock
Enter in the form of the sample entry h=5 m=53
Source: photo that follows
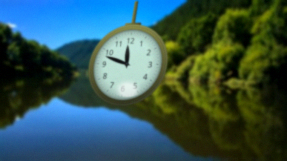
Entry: h=11 m=48
